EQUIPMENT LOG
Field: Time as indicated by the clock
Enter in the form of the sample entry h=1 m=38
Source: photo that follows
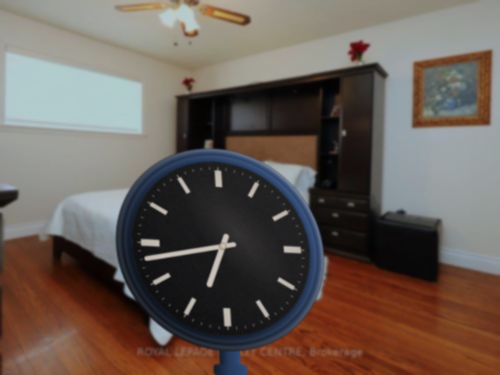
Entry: h=6 m=43
